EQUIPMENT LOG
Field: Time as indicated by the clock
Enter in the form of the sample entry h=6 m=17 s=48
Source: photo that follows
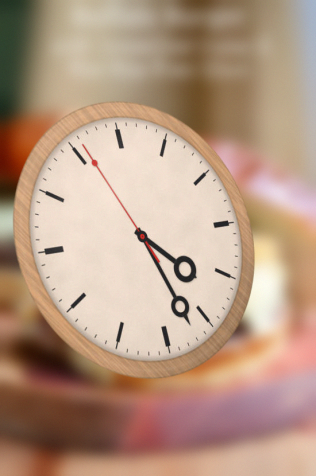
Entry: h=4 m=26 s=56
